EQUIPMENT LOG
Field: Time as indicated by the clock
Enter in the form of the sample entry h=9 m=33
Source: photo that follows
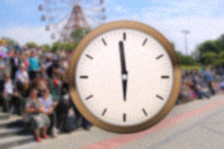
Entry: h=5 m=59
